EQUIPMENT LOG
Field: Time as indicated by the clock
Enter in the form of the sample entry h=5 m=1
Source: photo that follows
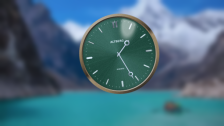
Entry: h=1 m=26
